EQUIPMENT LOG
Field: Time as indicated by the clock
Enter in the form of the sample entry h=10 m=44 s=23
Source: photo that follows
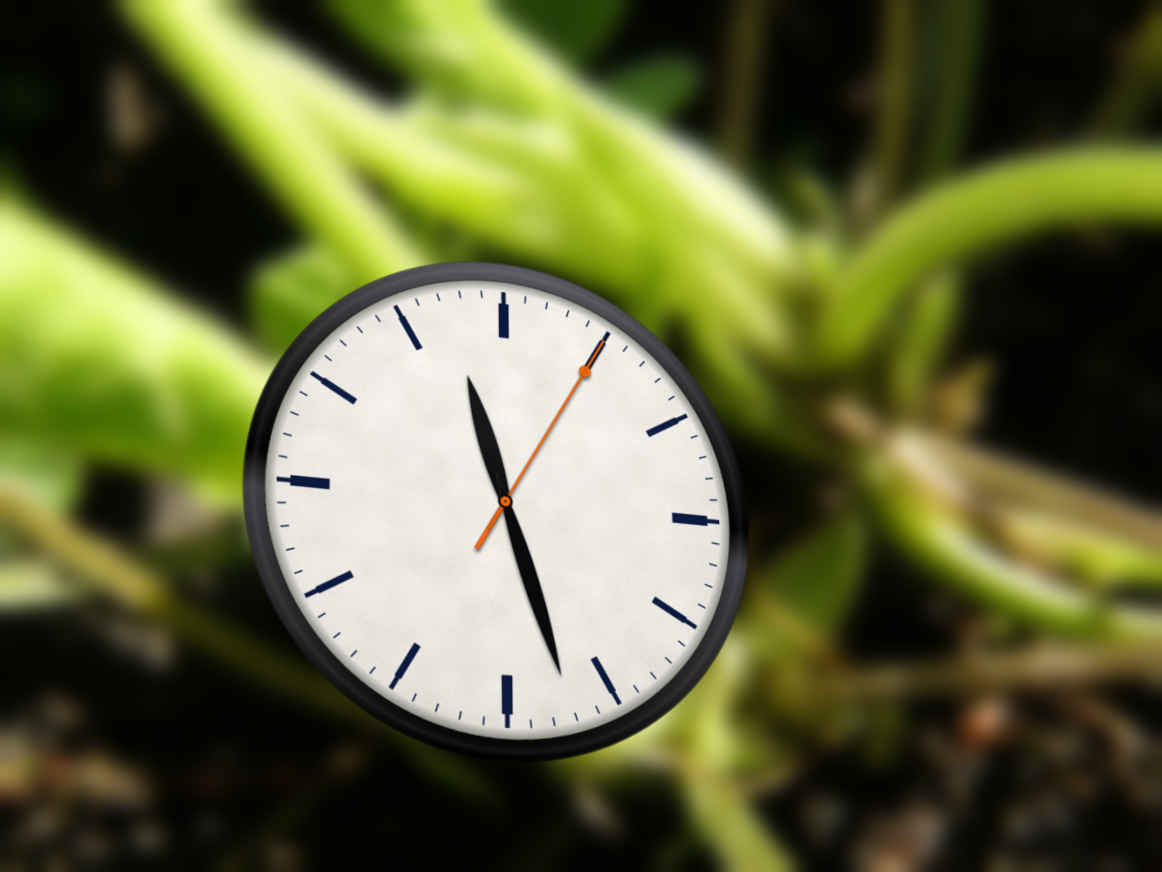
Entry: h=11 m=27 s=5
